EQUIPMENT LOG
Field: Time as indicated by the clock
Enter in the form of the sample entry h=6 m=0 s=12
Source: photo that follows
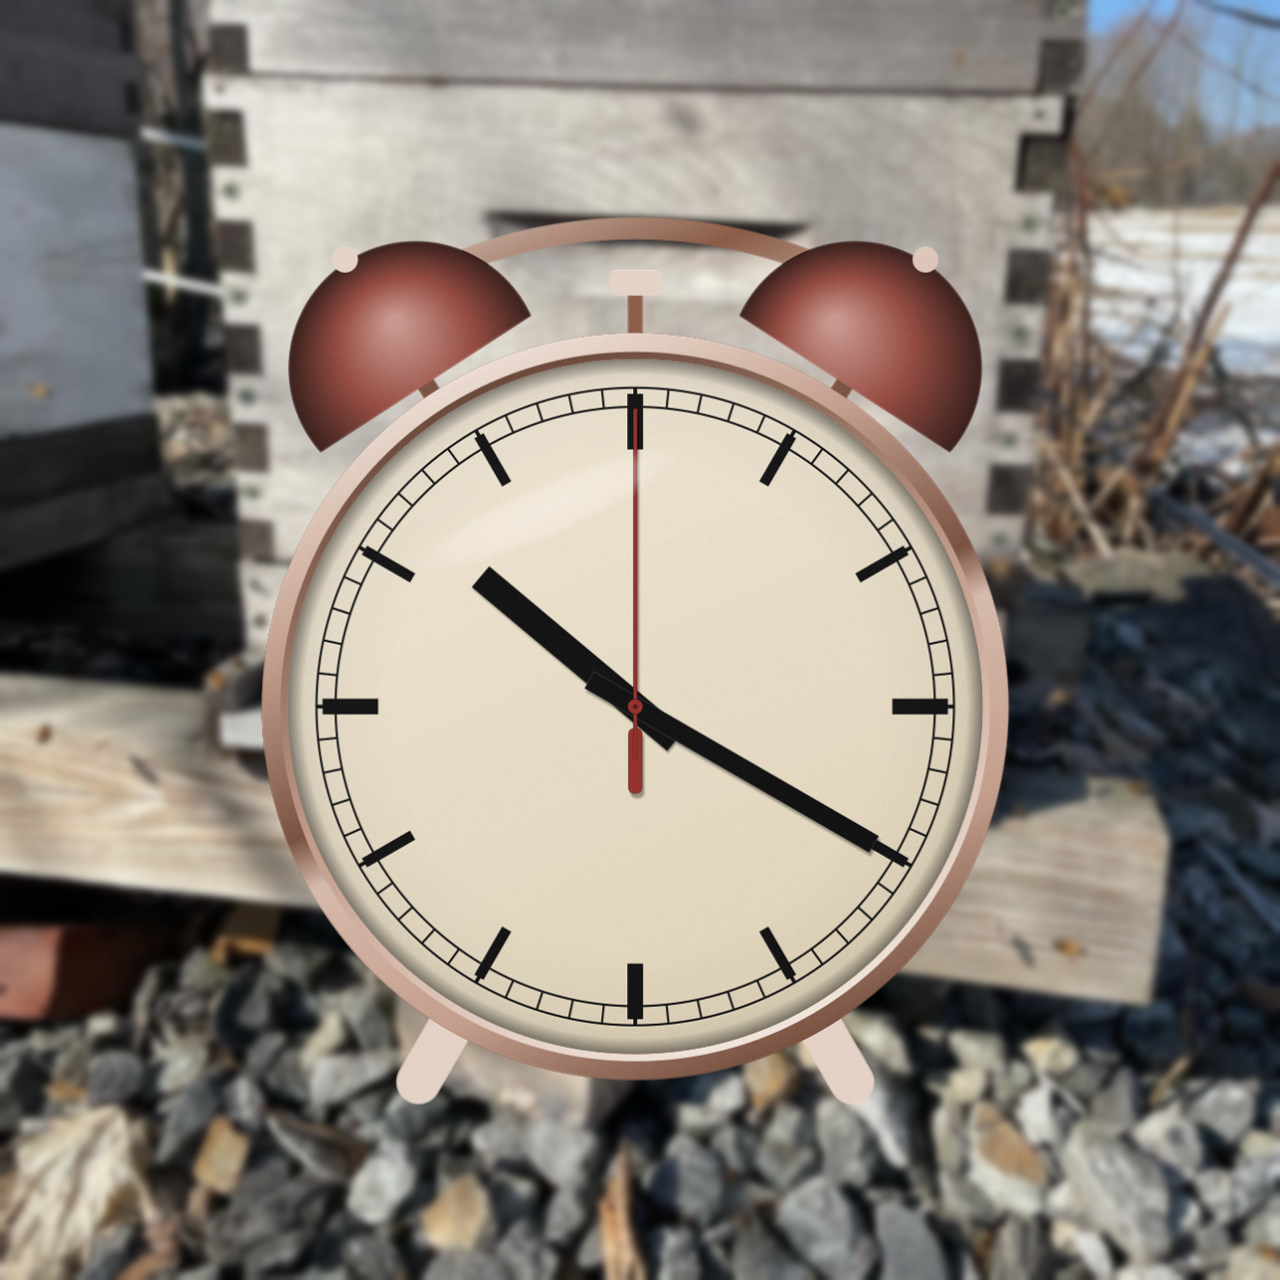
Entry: h=10 m=20 s=0
